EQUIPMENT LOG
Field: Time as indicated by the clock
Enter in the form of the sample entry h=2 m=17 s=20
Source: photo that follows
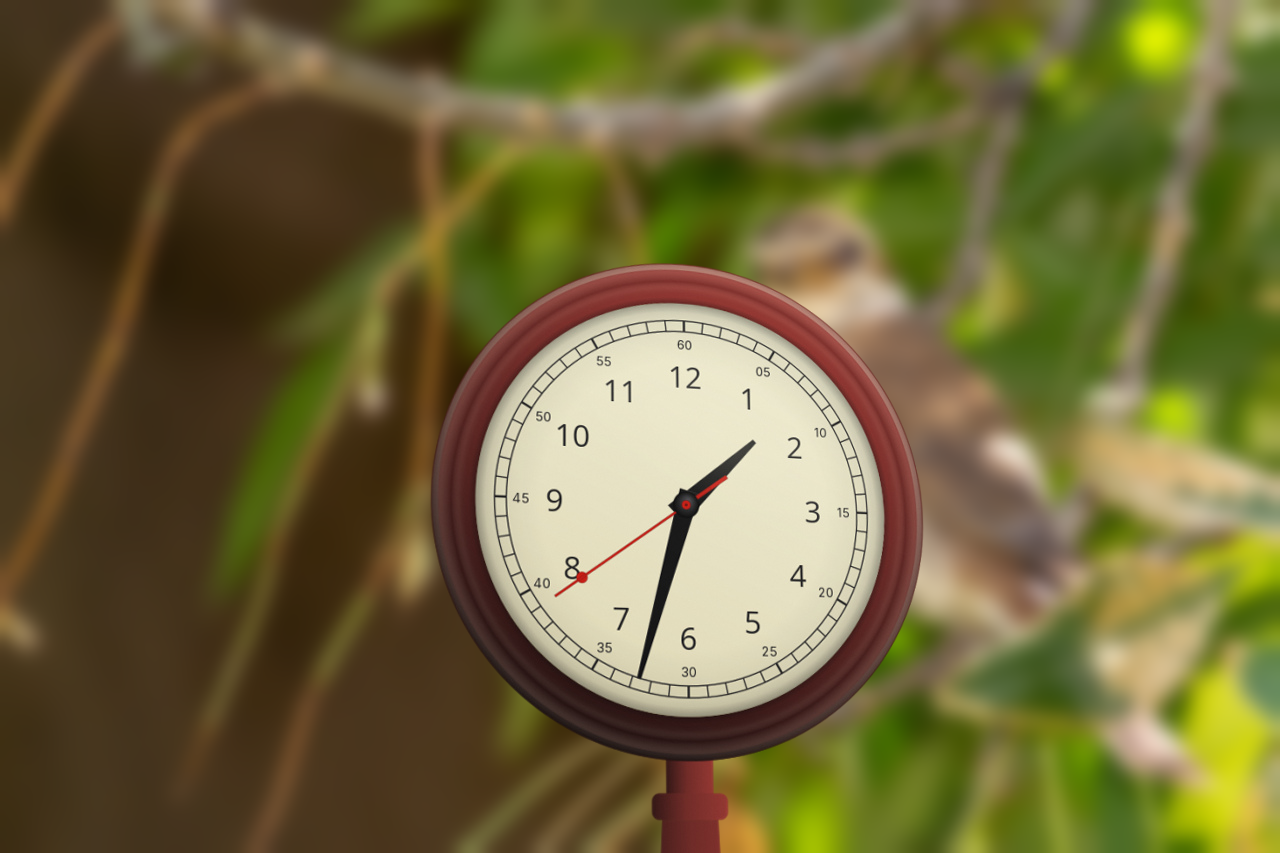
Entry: h=1 m=32 s=39
